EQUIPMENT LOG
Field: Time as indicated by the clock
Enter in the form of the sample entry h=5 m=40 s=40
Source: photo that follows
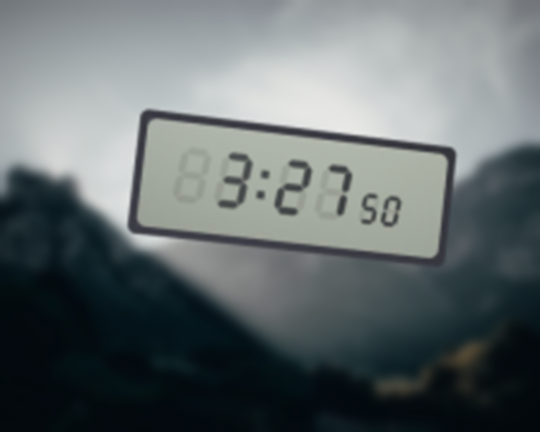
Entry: h=3 m=27 s=50
